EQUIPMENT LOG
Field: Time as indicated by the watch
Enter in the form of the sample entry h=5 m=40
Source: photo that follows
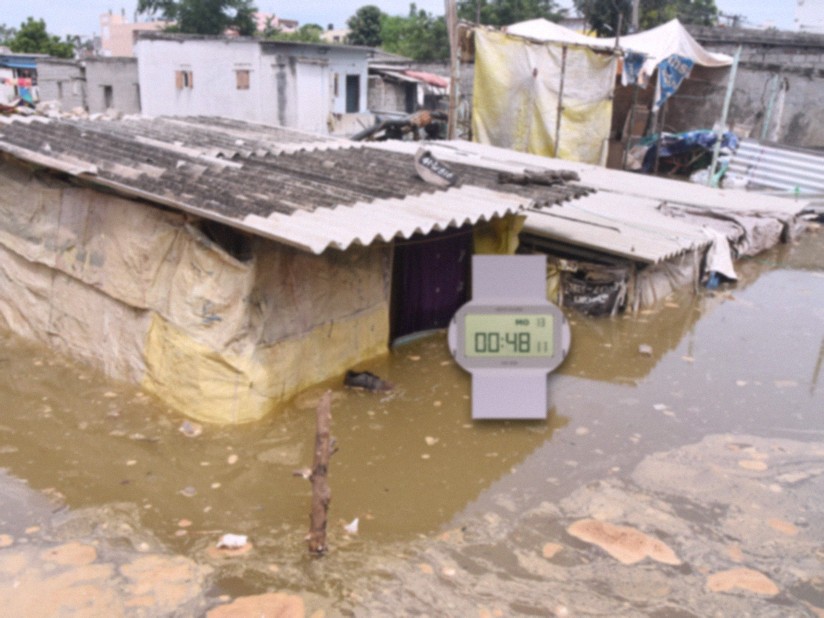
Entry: h=0 m=48
